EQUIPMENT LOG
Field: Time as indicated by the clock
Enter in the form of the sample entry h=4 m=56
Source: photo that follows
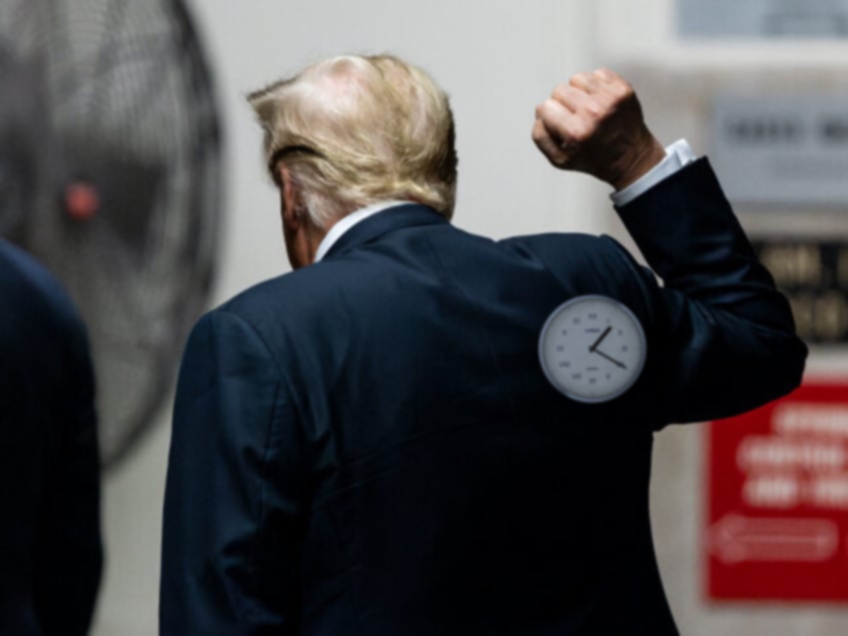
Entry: h=1 m=20
